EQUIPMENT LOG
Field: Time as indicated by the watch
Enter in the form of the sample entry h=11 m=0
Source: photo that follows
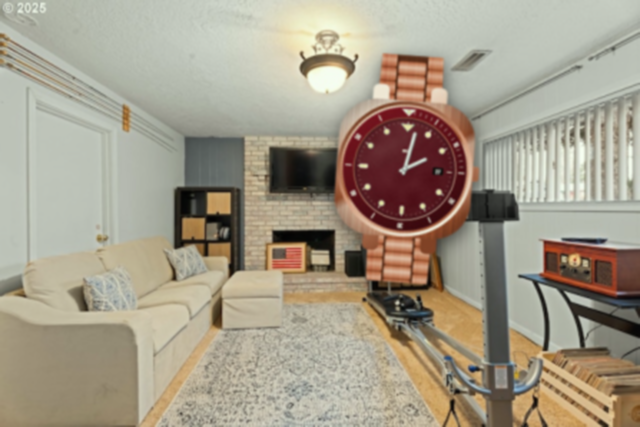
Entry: h=2 m=2
